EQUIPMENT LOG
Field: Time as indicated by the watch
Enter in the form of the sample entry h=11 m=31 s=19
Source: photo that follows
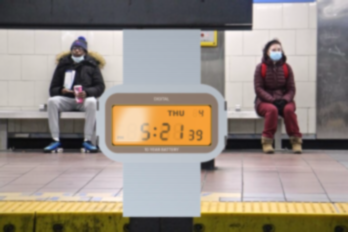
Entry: h=5 m=21 s=39
